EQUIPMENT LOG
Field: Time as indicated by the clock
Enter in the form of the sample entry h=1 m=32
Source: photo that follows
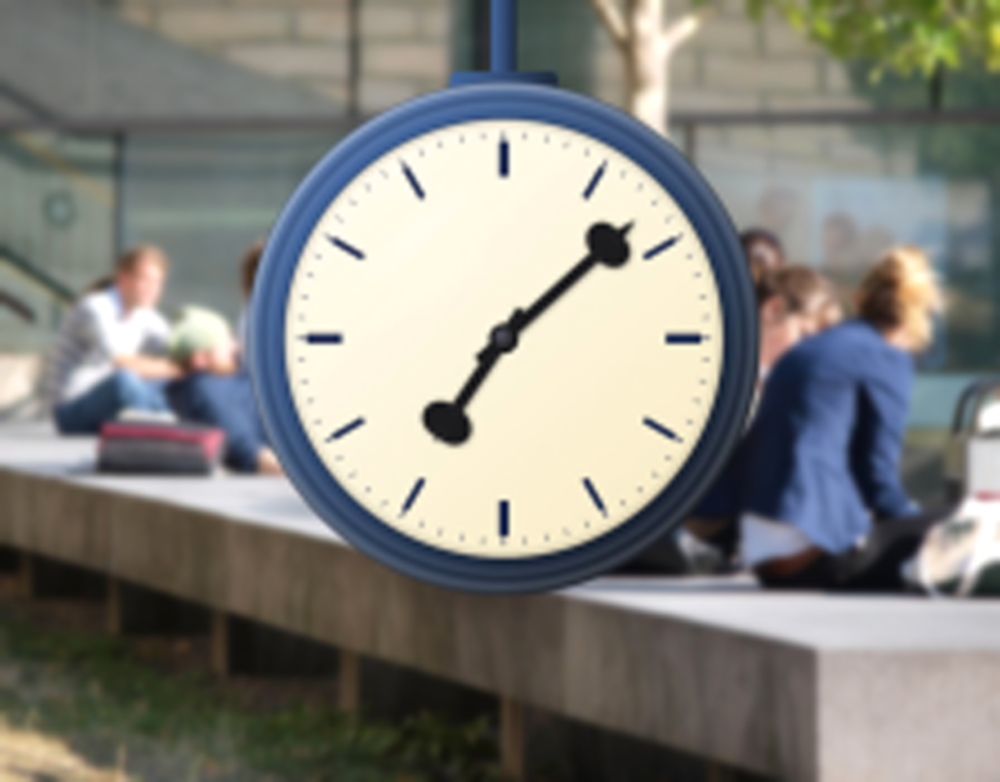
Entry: h=7 m=8
